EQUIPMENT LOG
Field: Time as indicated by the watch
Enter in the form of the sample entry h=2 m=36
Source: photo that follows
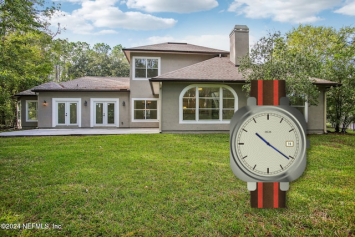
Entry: h=10 m=21
